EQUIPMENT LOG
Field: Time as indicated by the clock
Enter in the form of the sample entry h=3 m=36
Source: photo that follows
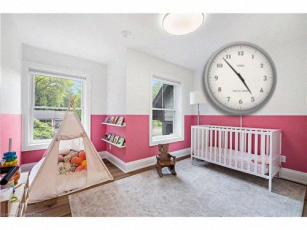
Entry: h=4 m=53
